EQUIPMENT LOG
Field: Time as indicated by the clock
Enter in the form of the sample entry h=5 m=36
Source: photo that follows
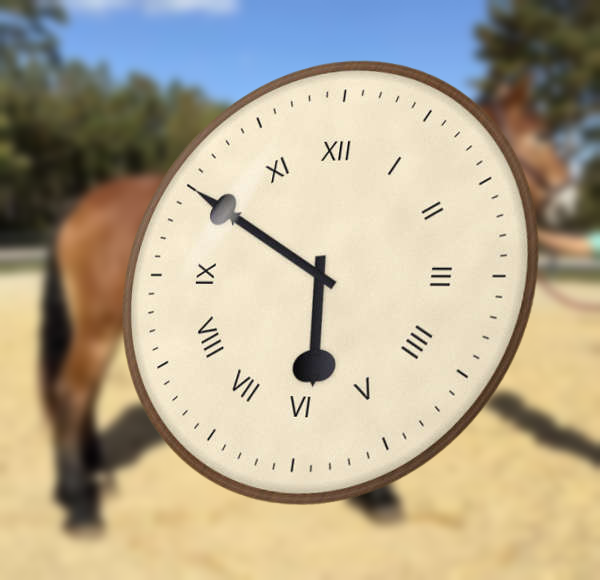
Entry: h=5 m=50
